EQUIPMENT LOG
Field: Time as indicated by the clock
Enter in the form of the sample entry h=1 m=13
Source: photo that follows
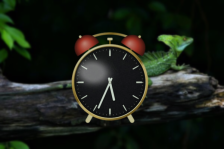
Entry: h=5 m=34
